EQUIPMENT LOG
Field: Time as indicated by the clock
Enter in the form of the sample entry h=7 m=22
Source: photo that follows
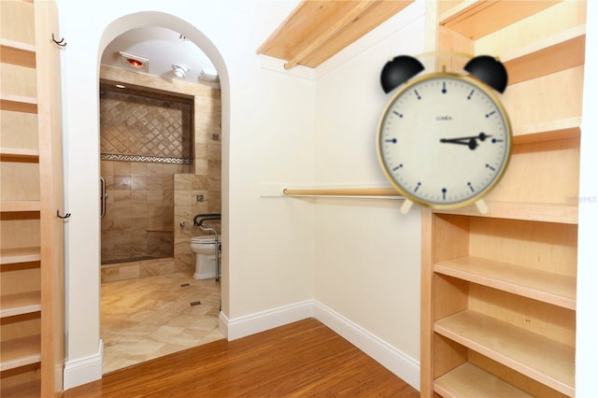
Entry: h=3 m=14
